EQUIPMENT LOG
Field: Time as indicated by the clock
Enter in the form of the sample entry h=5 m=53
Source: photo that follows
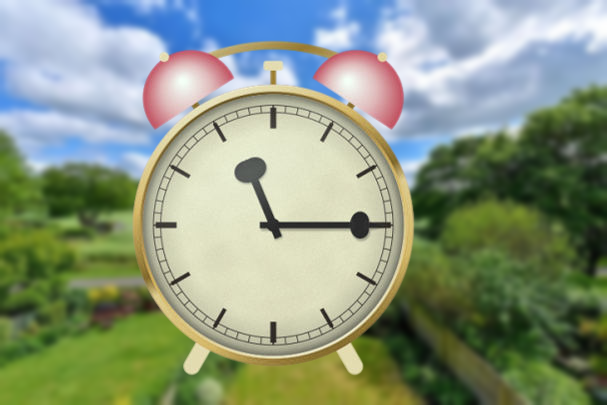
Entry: h=11 m=15
